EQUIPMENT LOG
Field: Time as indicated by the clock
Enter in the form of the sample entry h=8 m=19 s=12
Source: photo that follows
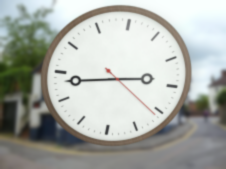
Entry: h=2 m=43 s=21
